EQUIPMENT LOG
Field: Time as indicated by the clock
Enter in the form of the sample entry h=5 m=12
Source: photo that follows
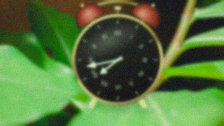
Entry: h=7 m=43
